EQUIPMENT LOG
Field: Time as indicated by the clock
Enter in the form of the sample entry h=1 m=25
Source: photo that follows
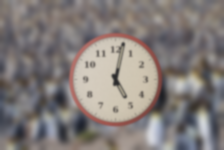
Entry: h=5 m=2
